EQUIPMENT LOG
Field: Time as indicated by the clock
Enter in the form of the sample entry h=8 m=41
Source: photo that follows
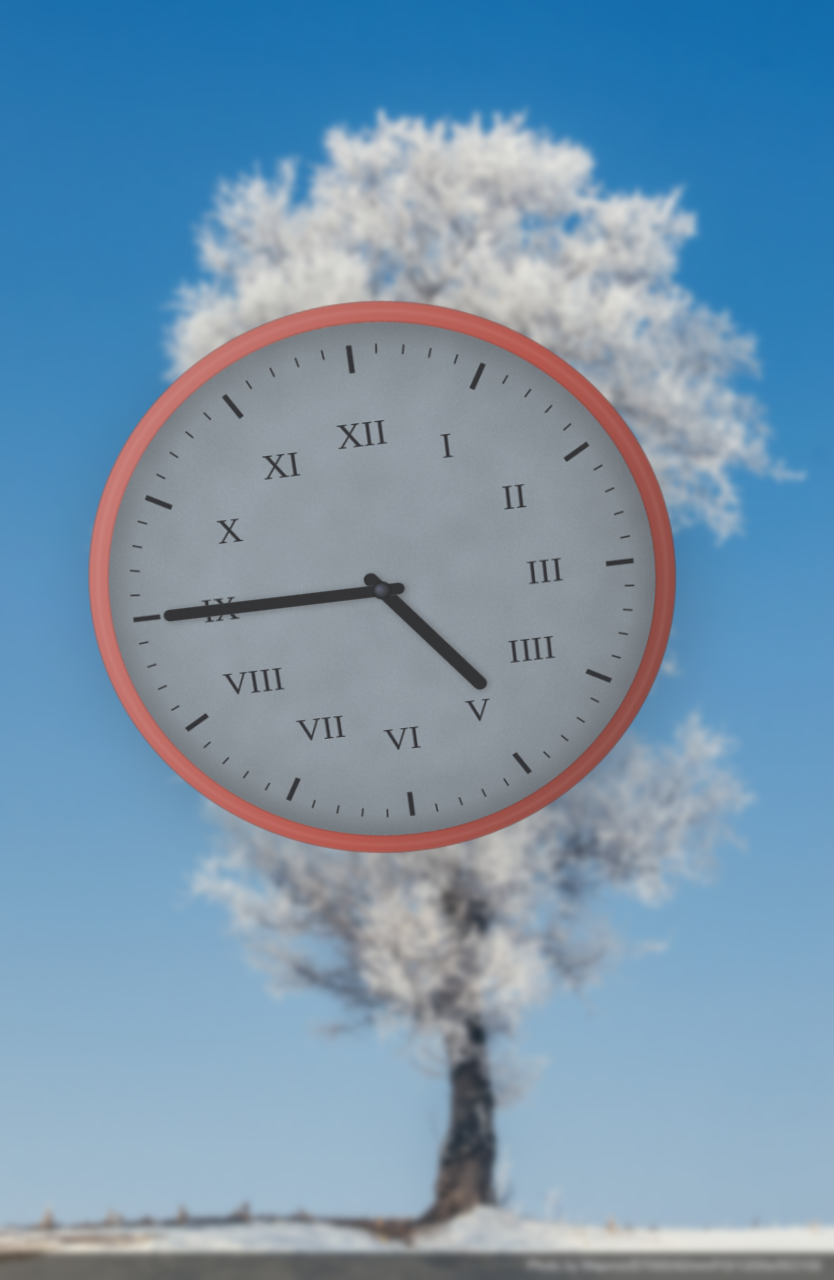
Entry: h=4 m=45
